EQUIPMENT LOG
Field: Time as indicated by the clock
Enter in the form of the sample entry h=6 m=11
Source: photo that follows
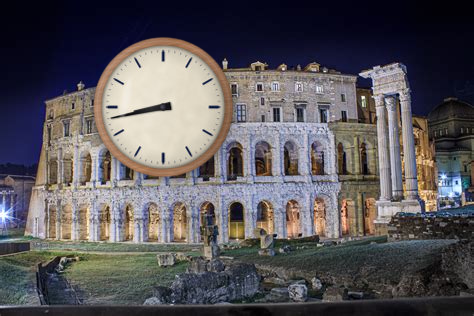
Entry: h=8 m=43
